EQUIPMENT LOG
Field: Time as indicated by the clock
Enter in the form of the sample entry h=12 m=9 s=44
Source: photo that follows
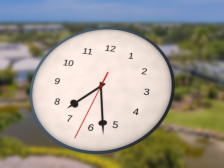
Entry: h=7 m=27 s=32
